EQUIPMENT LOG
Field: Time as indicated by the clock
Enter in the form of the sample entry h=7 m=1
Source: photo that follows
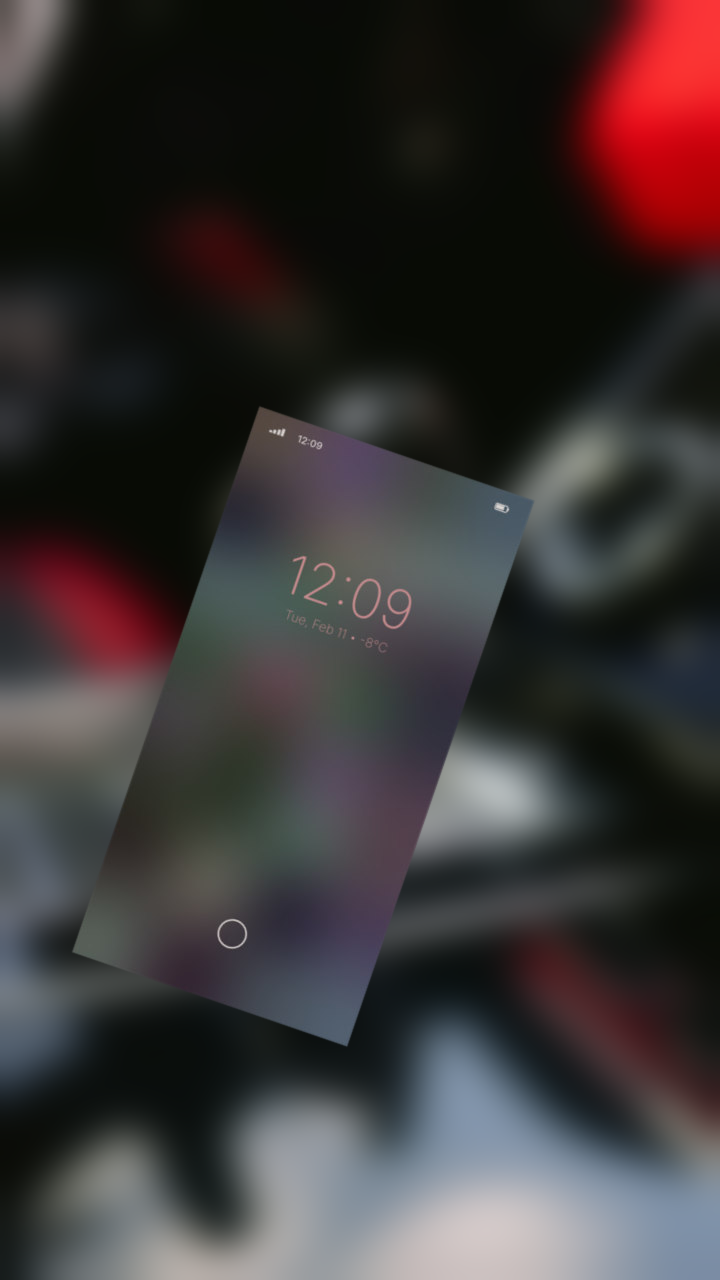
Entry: h=12 m=9
